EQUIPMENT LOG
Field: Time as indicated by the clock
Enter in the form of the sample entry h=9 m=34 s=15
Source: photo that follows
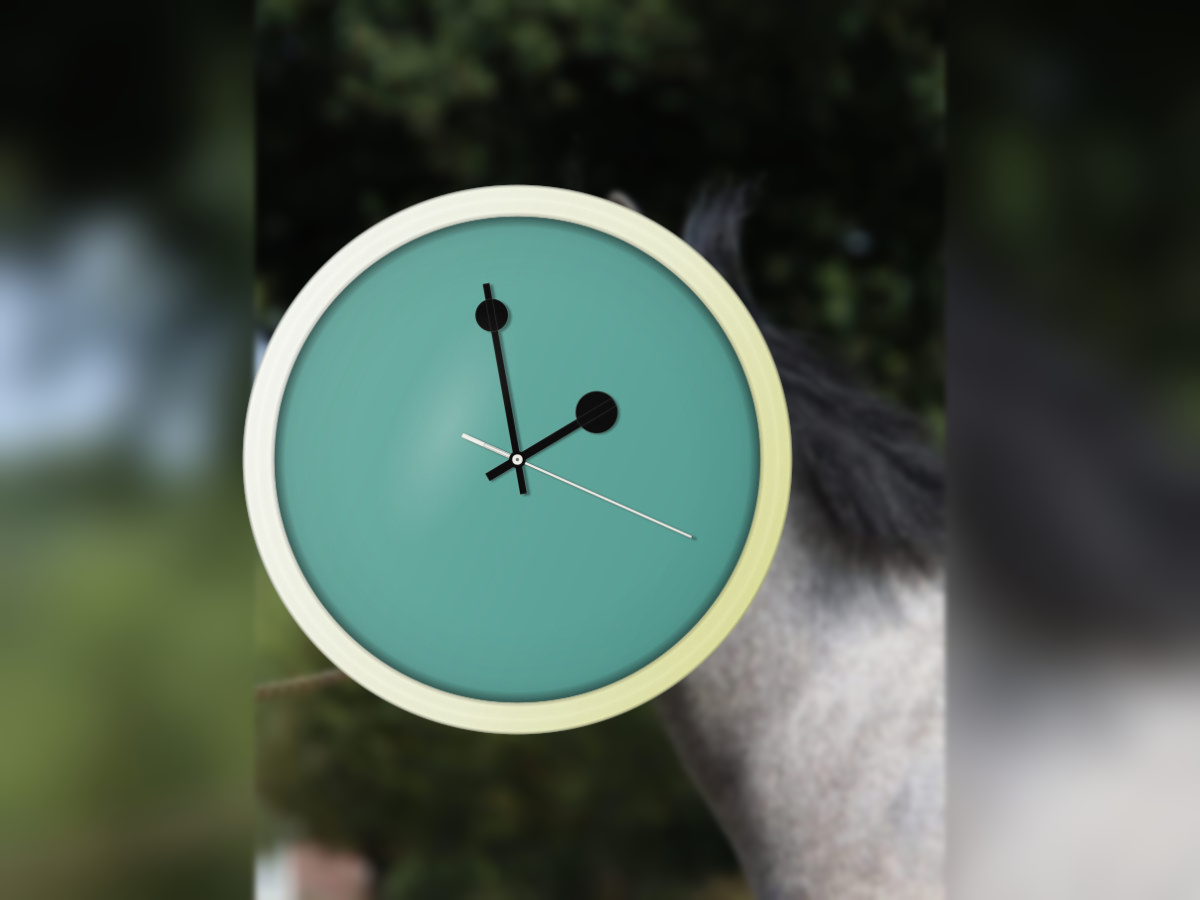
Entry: h=1 m=58 s=19
